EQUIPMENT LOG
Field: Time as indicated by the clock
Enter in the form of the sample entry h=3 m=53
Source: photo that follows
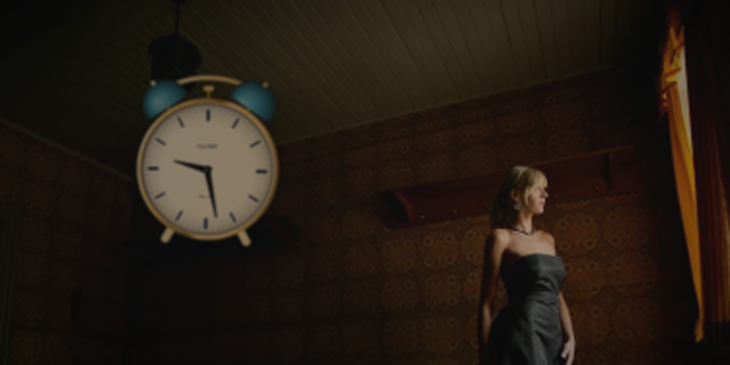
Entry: h=9 m=28
